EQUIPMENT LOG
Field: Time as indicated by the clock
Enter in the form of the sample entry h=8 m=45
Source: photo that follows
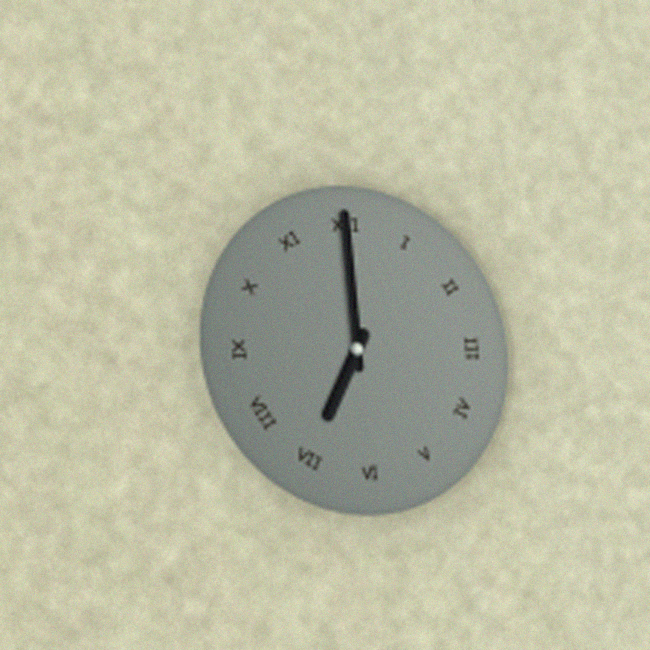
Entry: h=7 m=0
